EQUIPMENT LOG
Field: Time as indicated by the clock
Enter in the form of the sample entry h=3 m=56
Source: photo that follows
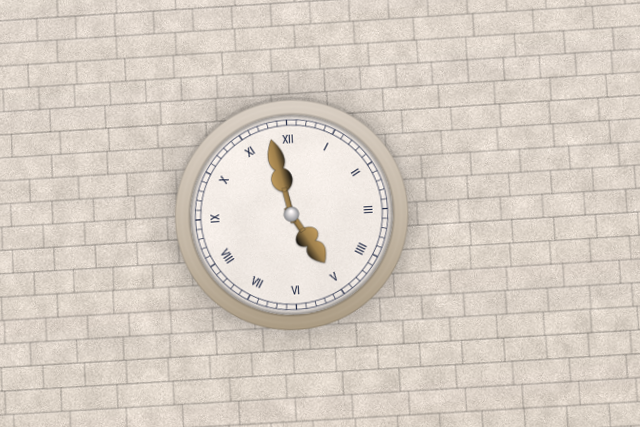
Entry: h=4 m=58
